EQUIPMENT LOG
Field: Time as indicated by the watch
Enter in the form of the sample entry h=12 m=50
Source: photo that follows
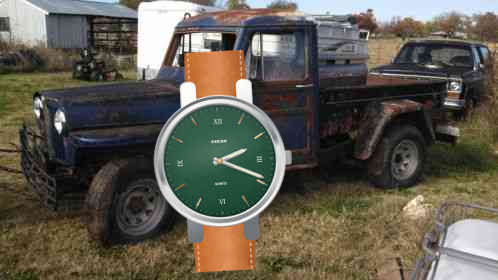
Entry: h=2 m=19
